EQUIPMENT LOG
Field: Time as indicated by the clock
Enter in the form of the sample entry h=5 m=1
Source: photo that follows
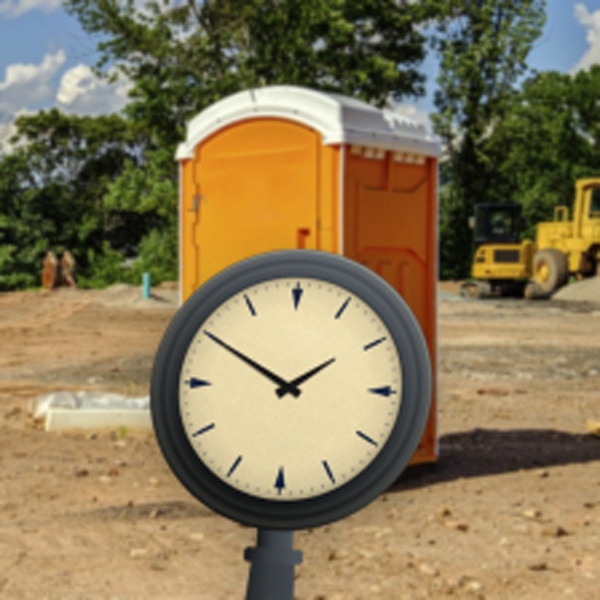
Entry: h=1 m=50
